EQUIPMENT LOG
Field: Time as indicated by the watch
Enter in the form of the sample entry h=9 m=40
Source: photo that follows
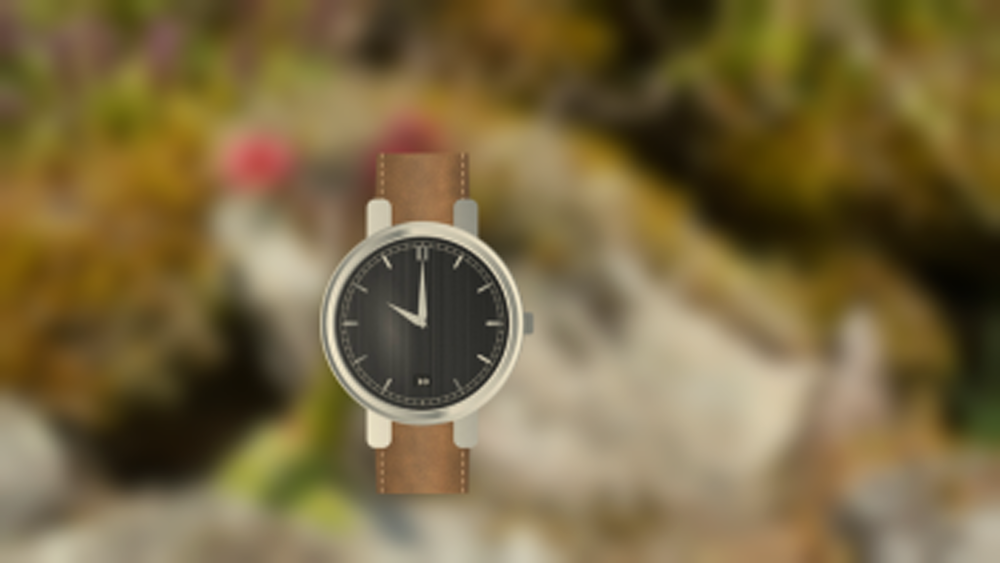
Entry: h=10 m=0
